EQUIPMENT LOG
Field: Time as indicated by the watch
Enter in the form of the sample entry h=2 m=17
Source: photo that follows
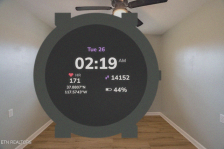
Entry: h=2 m=19
